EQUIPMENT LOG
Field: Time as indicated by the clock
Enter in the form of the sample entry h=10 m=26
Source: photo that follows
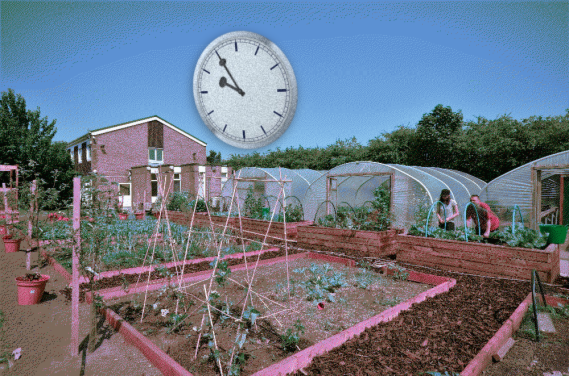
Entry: h=9 m=55
